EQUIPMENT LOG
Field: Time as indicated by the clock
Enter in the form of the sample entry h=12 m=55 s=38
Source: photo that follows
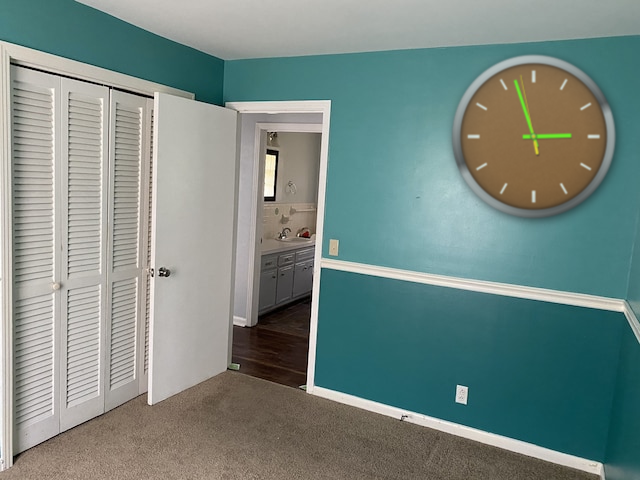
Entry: h=2 m=56 s=58
